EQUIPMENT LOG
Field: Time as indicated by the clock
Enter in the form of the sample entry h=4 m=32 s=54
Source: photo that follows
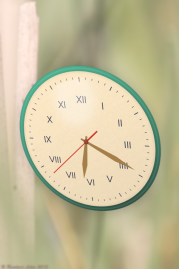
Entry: h=6 m=19 s=38
